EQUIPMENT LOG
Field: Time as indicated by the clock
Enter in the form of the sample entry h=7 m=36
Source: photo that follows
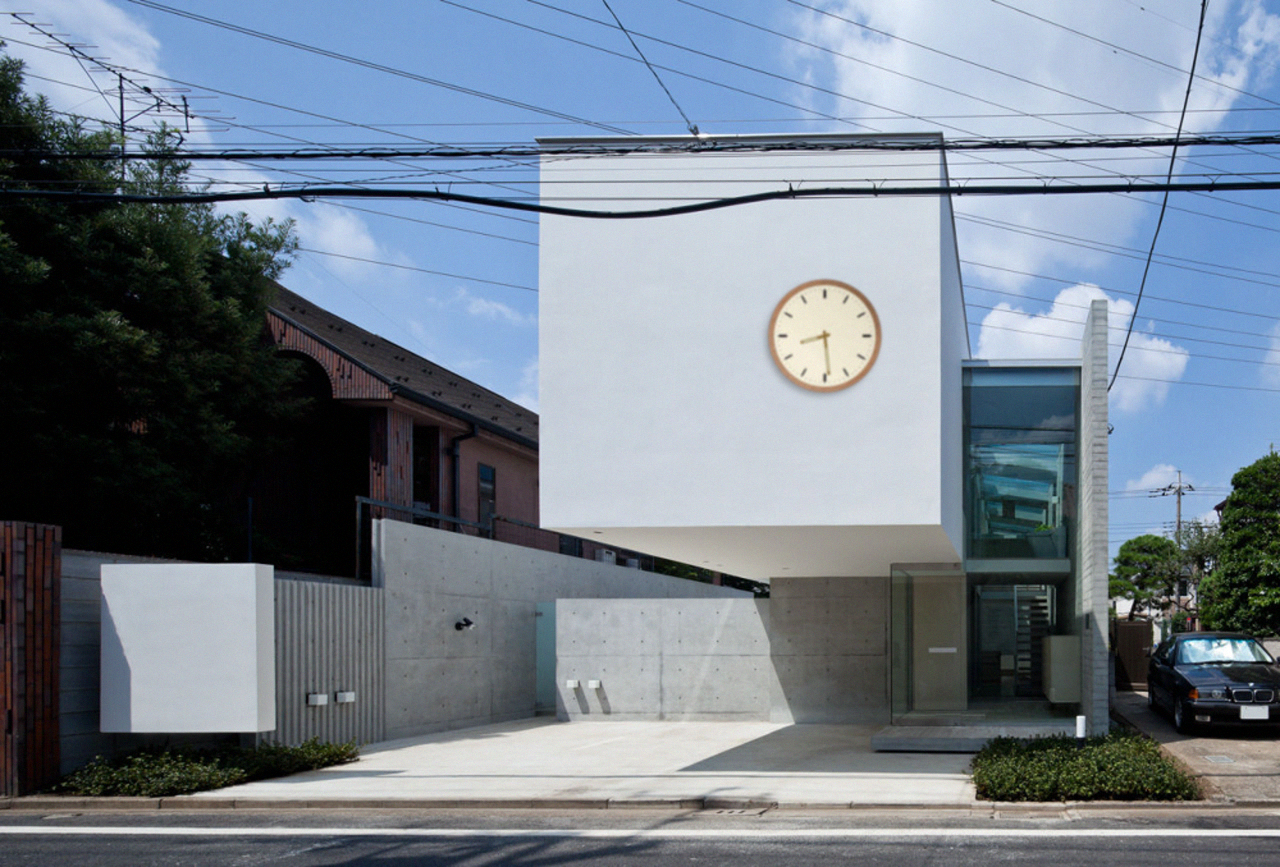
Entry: h=8 m=29
